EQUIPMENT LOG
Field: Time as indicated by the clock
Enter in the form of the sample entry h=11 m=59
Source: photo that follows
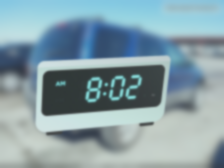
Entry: h=8 m=2
